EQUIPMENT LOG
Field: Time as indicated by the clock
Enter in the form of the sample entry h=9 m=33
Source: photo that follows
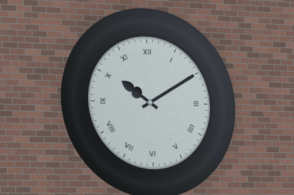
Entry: h=10 m=10
